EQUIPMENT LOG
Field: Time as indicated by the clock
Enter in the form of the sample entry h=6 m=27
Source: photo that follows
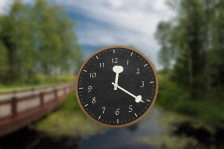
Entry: h=12 m=21
